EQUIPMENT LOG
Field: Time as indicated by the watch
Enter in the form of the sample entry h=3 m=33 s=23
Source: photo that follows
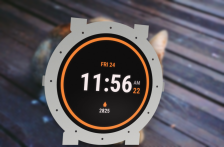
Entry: h=11 m=56 s=22
